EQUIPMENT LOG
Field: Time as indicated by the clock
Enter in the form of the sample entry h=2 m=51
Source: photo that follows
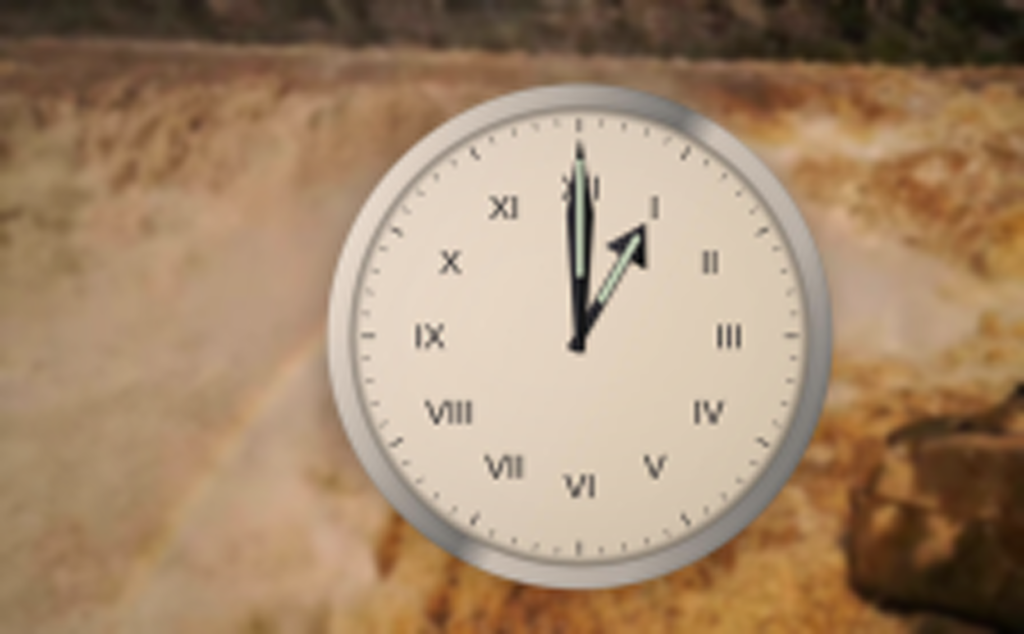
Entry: h=1 m=0
